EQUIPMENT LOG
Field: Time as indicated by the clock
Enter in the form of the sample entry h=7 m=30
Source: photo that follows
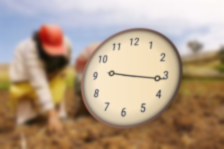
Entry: h=9 m=16
